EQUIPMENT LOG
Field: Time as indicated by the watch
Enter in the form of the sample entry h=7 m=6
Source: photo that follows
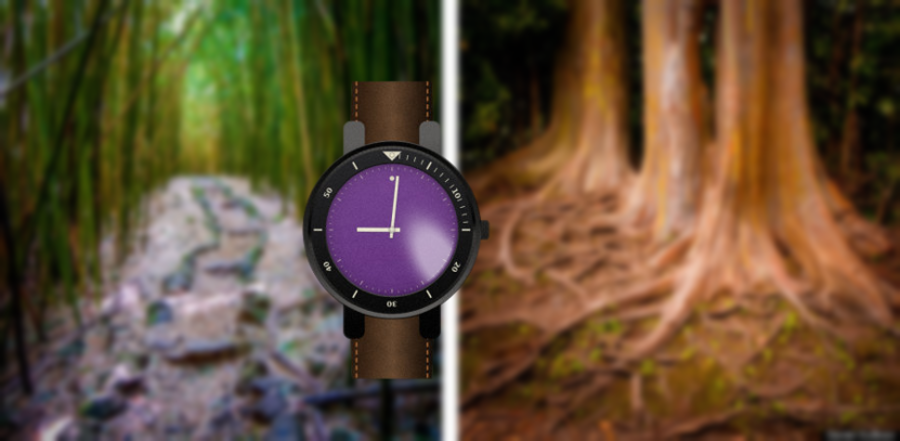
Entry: h=9 m=1
